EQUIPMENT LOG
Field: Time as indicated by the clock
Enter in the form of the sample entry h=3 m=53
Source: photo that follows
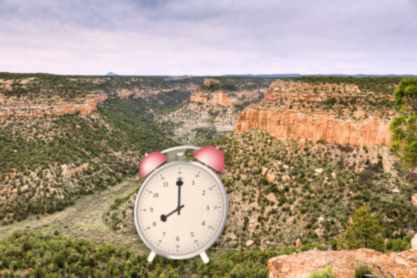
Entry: h=8 m=0
